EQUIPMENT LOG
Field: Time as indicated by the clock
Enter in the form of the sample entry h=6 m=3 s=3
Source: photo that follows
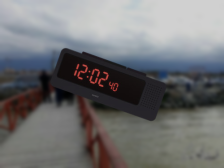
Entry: h=12 m=2 s=40
